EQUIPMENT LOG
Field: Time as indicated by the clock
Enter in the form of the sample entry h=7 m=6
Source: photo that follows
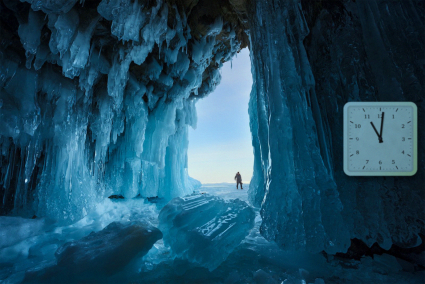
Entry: h=11 m=1
